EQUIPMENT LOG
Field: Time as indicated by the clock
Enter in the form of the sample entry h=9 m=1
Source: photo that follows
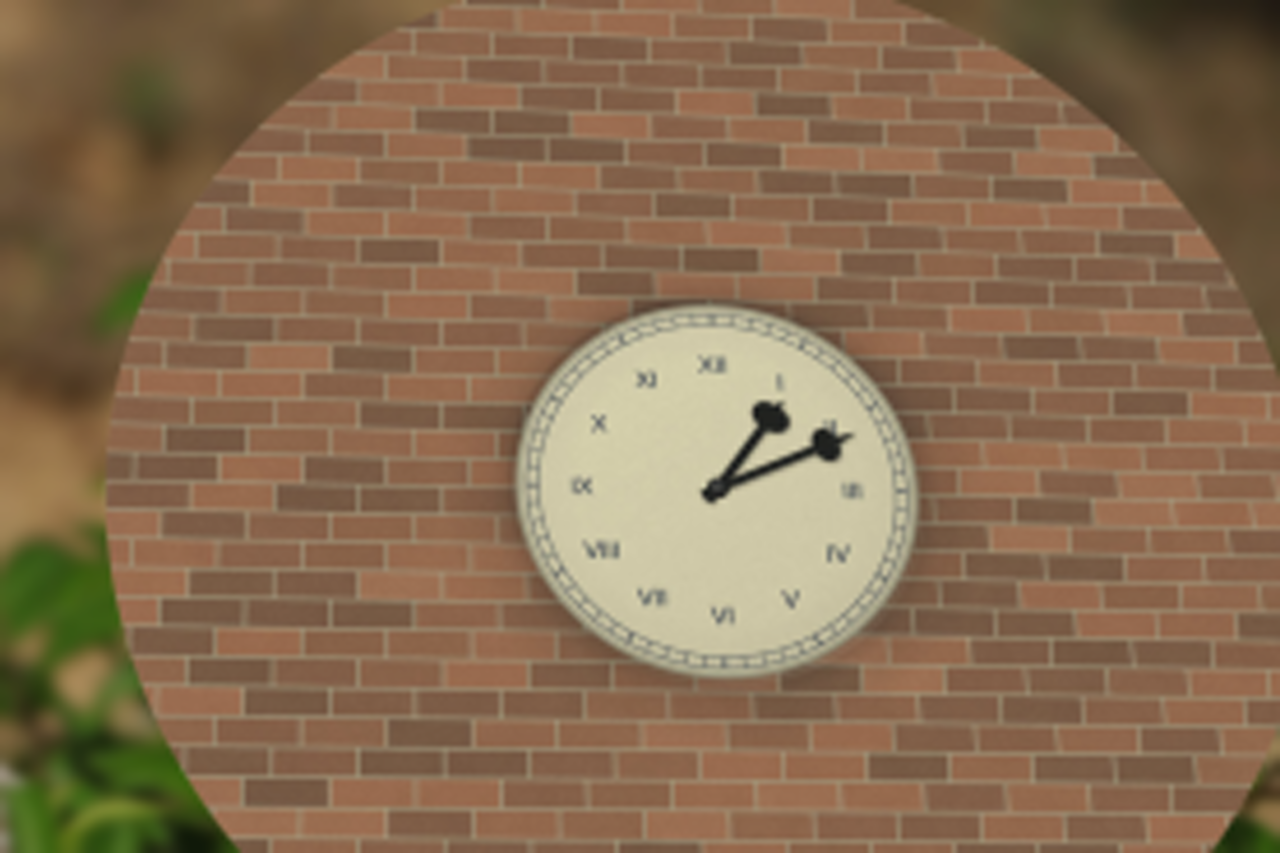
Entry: h=1 m=11
